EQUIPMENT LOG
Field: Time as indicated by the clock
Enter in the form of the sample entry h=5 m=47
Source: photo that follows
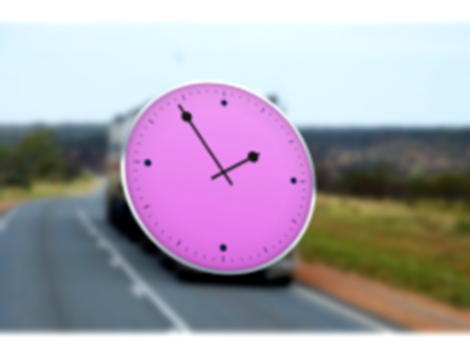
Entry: h=1 m=54
